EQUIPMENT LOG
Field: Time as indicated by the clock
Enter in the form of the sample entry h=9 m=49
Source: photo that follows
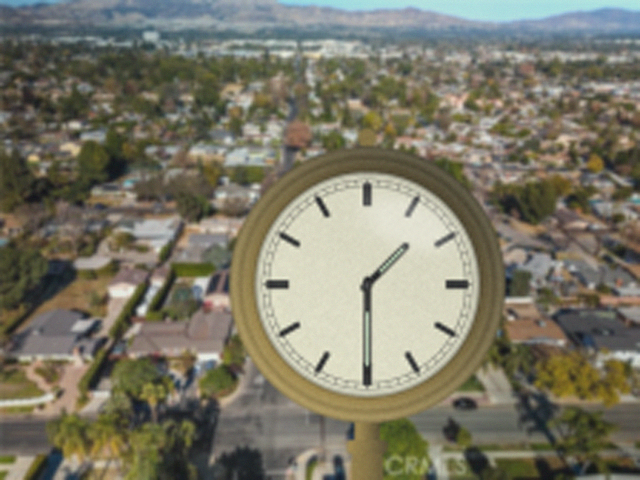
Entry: h=1 m=30
